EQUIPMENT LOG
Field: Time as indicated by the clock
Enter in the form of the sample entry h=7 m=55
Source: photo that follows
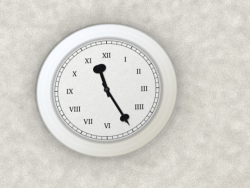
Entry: h=11 m=25
